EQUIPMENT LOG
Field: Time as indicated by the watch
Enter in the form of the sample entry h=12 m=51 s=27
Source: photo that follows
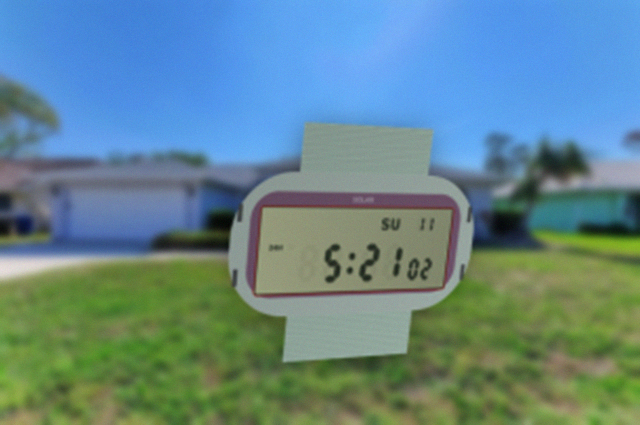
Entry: h=5 m=21 s=2
